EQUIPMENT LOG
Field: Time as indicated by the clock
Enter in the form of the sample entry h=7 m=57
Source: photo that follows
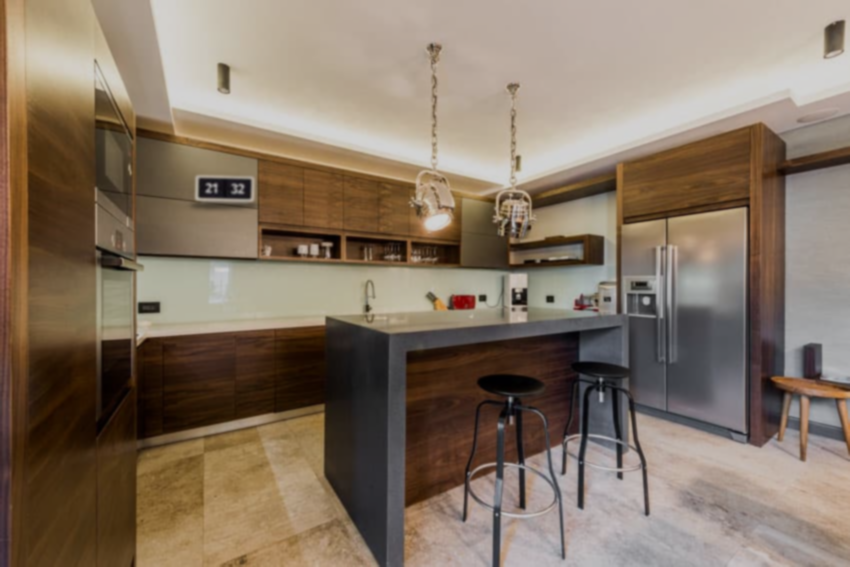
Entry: h=21 m=32
